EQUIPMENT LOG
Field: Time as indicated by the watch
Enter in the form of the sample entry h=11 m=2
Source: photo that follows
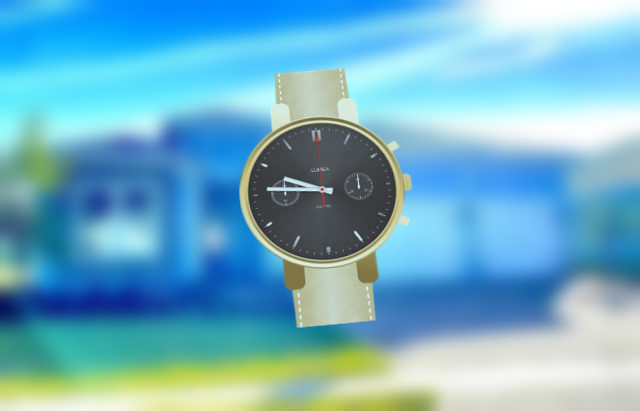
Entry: h=9 m=46
